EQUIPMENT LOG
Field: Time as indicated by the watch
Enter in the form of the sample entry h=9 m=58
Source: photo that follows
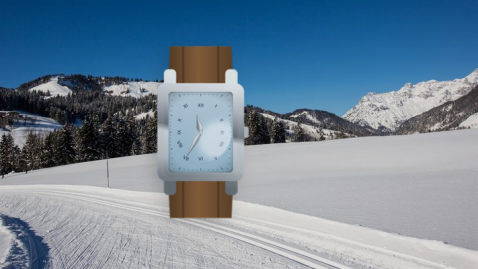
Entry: h=11 m=35
